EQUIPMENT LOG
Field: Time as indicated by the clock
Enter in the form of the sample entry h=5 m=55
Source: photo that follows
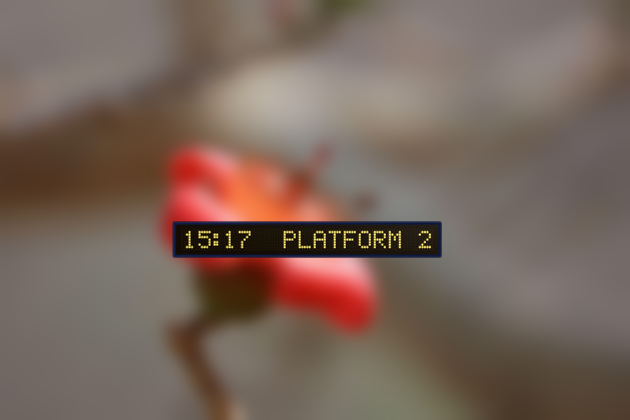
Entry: h=15 m=17
